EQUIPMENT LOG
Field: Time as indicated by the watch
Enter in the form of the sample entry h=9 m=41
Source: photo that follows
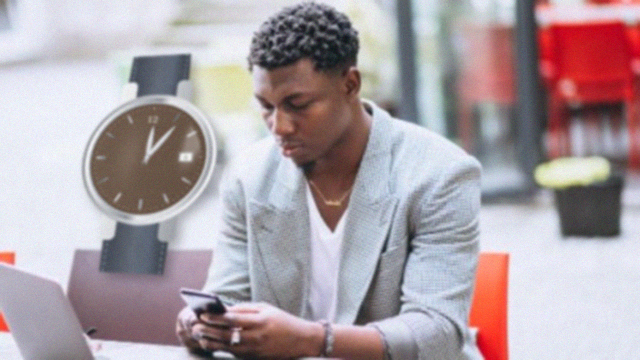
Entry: h=12 m=6
